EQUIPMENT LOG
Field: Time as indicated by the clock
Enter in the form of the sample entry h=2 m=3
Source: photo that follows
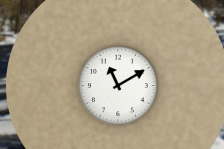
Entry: h=11 m=10
